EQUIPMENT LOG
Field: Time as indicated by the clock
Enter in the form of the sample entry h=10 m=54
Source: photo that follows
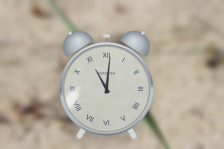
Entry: h=11 m=1
